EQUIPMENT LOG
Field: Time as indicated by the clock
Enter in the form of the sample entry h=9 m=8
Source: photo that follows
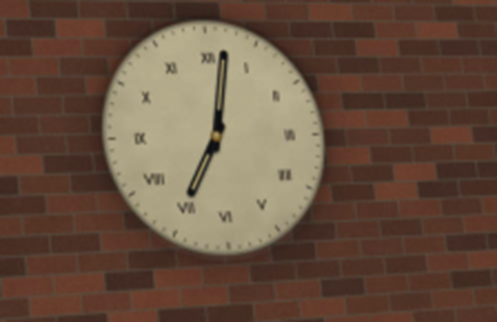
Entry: h=7 m=2
